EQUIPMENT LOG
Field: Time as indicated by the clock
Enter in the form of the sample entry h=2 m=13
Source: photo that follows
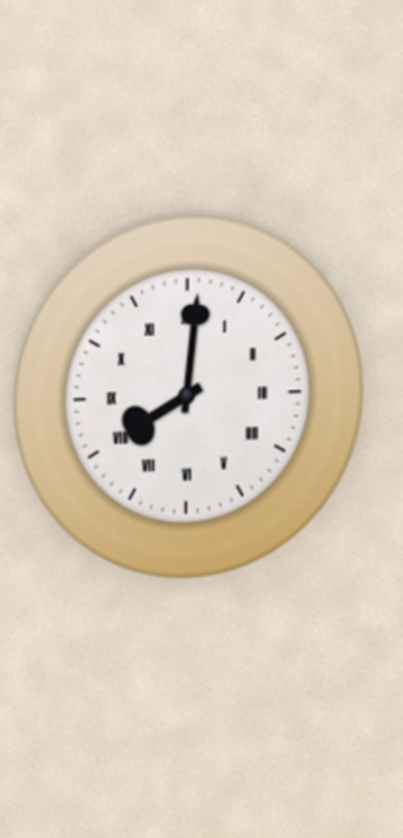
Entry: h=8 m=1
